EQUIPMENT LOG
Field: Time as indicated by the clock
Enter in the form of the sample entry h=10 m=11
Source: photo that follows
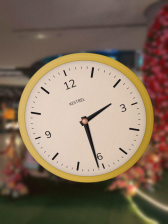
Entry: h=2 m=31
